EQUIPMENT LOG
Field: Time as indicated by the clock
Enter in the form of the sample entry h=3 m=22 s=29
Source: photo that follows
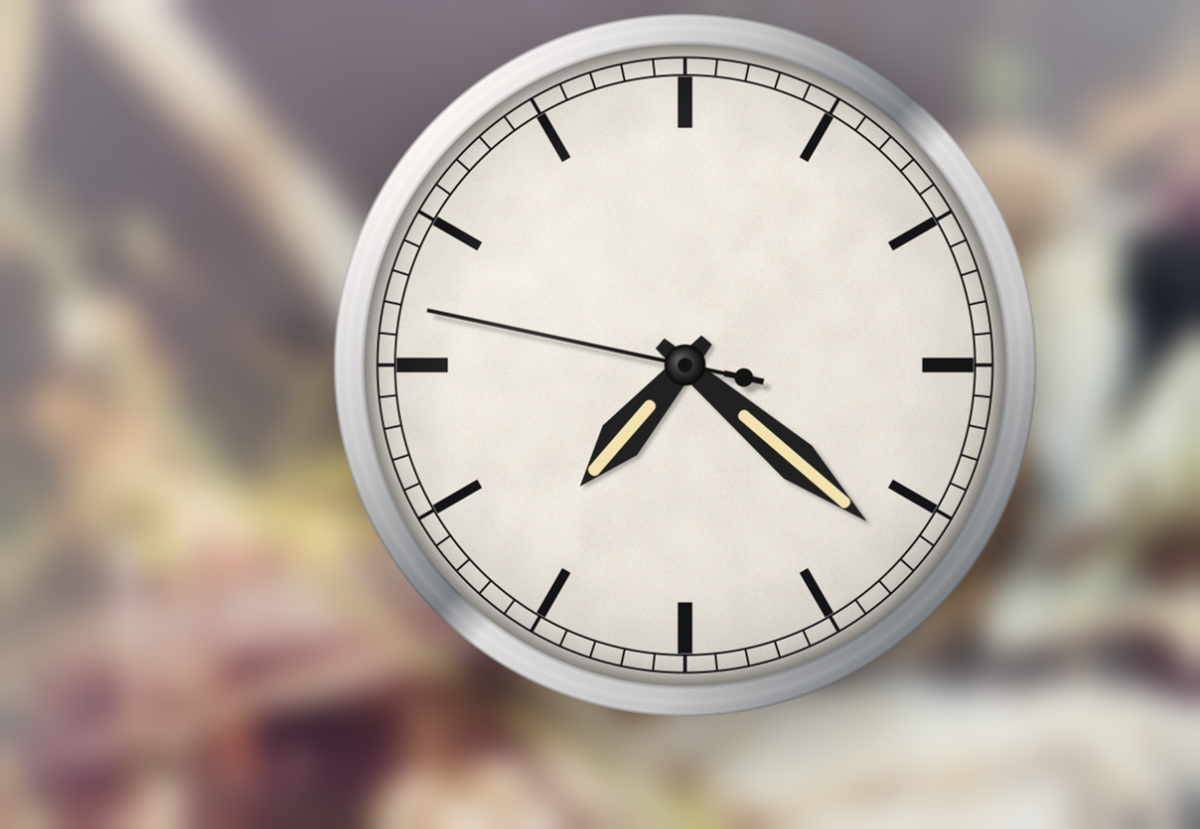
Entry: h=7 m=21 s=47
